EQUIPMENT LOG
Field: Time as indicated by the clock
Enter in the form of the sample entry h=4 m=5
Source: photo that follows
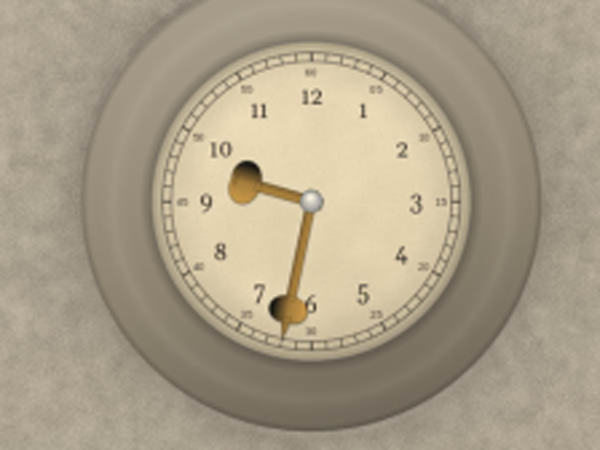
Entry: h=9 m=32
